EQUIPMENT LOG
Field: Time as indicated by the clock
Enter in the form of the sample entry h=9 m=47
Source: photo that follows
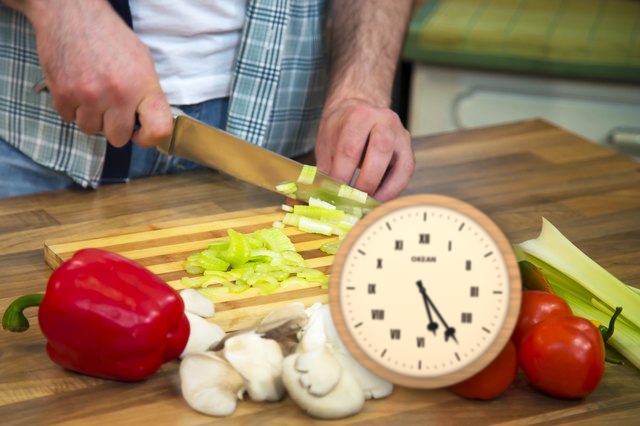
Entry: h=5 m=24
